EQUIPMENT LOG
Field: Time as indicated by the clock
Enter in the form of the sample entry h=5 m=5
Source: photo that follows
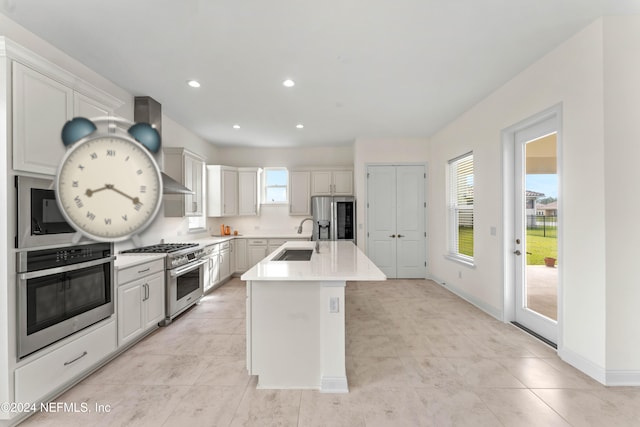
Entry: h=8 m=19
